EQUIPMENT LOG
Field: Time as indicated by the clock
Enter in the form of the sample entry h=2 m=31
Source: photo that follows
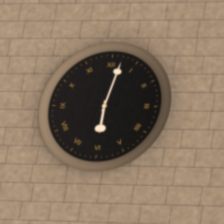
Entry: h=6 m=2
